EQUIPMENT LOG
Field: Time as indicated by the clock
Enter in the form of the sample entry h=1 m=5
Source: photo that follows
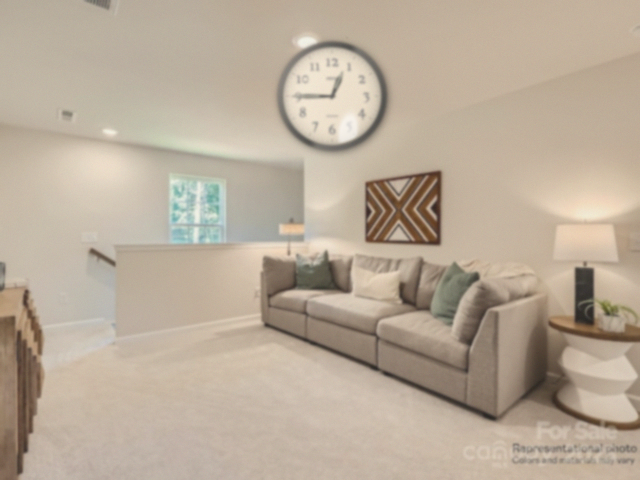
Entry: h=12 m=45
